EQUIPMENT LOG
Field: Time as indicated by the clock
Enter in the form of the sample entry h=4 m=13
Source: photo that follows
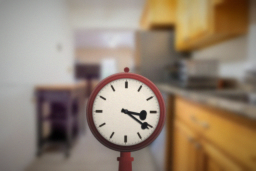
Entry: h=3 m=21
